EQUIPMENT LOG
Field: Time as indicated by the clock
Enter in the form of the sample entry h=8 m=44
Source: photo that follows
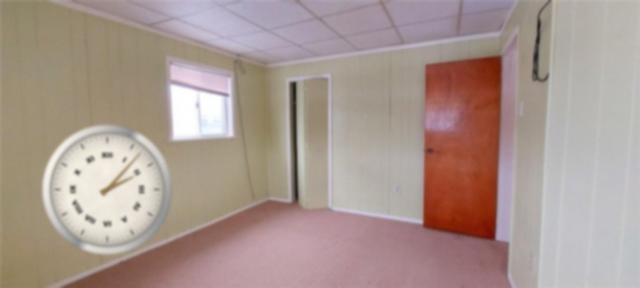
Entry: h=2 m=7
